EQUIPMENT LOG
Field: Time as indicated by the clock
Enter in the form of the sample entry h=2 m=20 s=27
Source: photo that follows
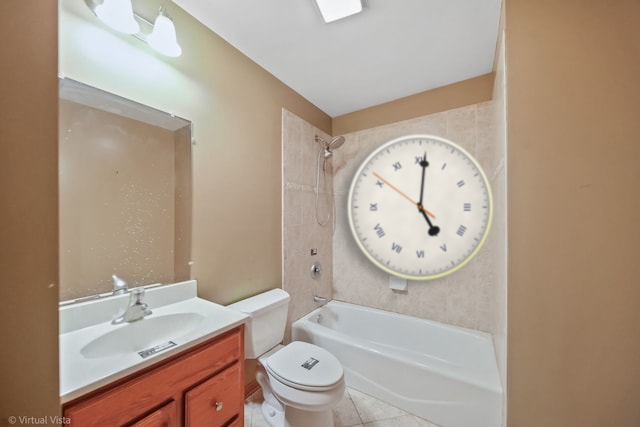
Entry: h=5 m=0 s=51
